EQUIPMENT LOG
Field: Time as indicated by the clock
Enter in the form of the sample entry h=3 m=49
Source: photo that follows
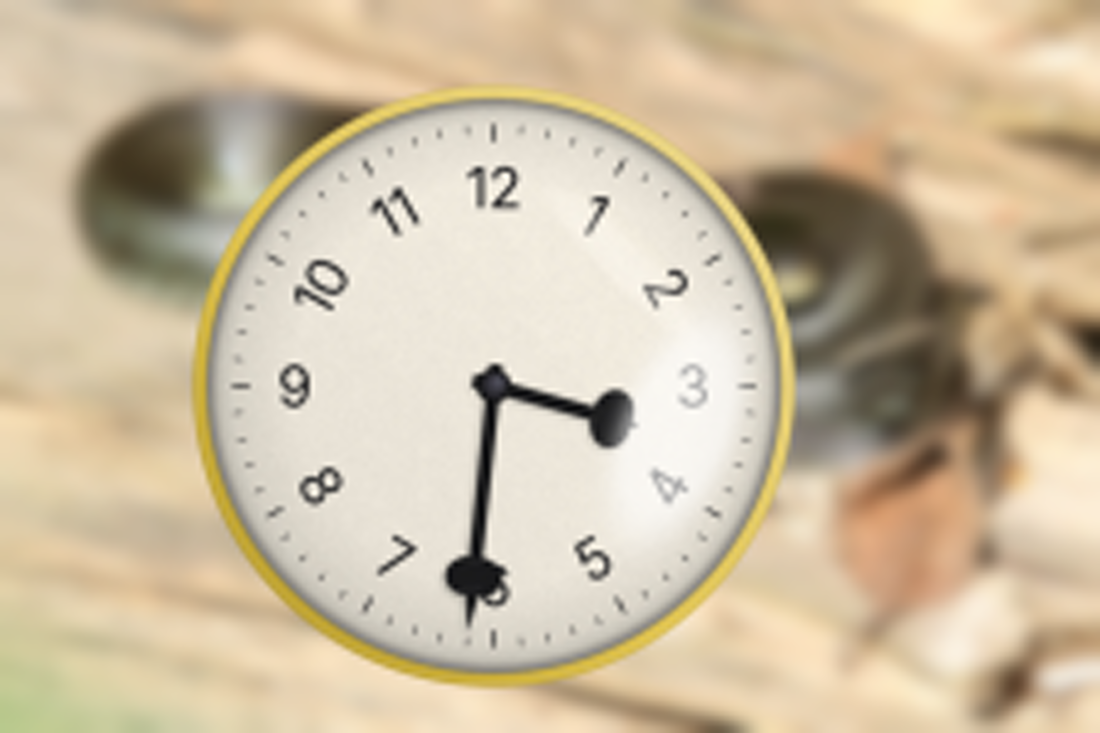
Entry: h=3 m=31
